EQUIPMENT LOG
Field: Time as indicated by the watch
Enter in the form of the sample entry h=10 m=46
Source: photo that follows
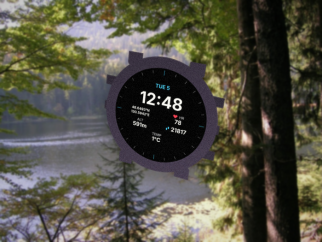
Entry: h=12 m=48
